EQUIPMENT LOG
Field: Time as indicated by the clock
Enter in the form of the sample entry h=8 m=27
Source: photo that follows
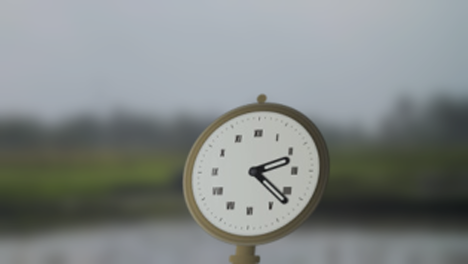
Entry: h=2 m=22
